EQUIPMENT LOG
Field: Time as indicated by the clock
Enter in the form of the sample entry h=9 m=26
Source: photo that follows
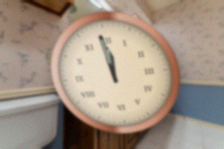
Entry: h=11 m=59
